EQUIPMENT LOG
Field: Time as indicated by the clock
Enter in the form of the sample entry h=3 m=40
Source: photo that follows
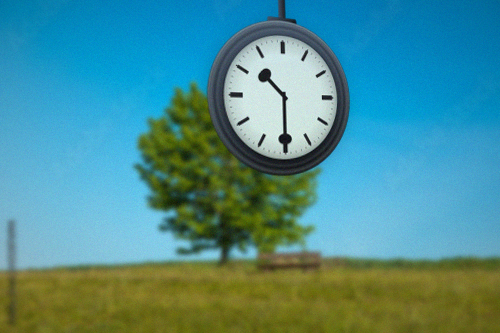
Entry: h=10 m=30
